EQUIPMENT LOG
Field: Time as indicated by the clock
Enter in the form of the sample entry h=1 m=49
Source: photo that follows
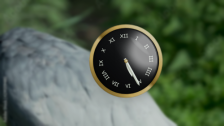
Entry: h=5 m=26
